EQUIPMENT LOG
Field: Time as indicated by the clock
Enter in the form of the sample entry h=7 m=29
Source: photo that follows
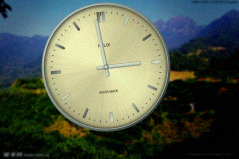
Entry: h=2 m=59
